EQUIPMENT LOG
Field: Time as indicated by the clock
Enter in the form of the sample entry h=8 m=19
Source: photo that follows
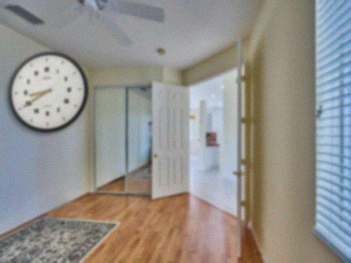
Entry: h=8 m=40
